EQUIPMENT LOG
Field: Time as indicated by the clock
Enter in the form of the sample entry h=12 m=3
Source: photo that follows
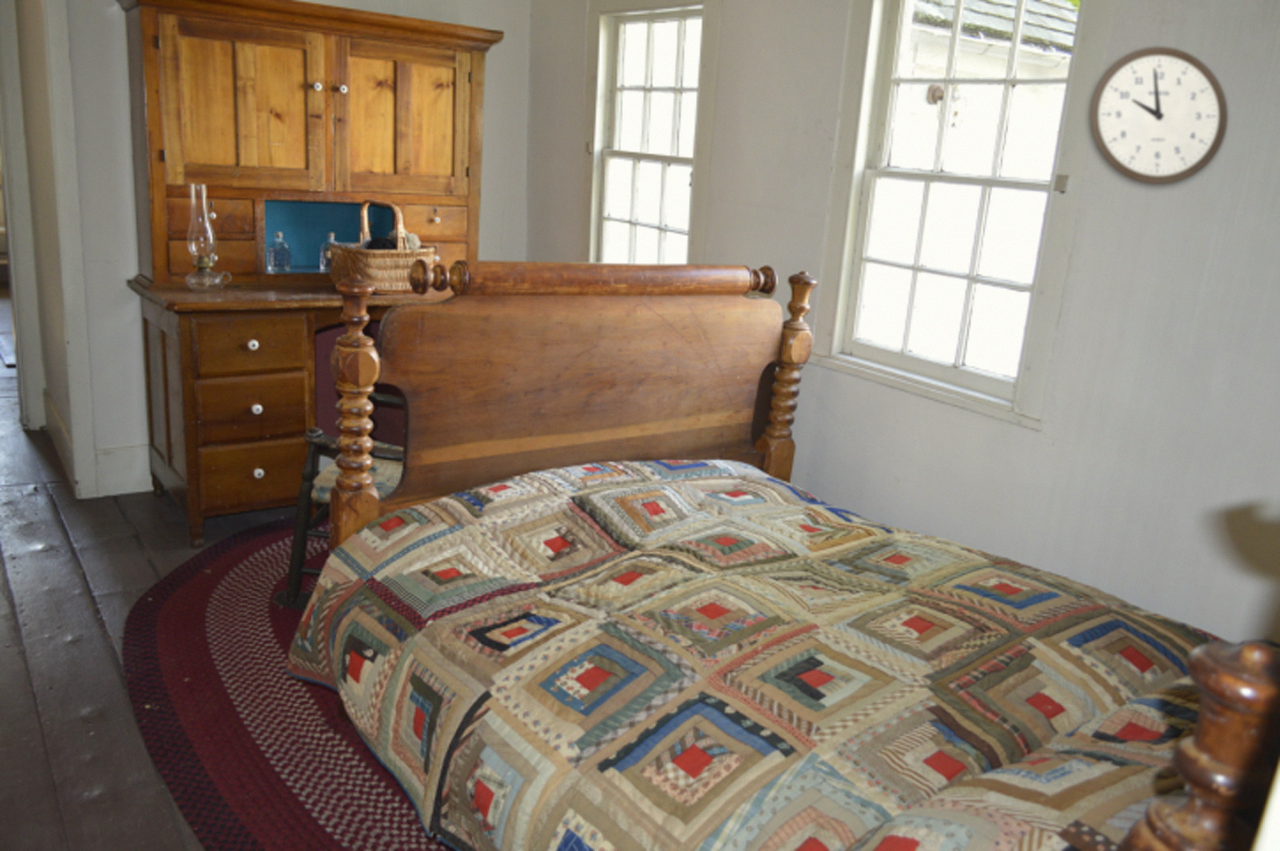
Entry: h=9 m=59
